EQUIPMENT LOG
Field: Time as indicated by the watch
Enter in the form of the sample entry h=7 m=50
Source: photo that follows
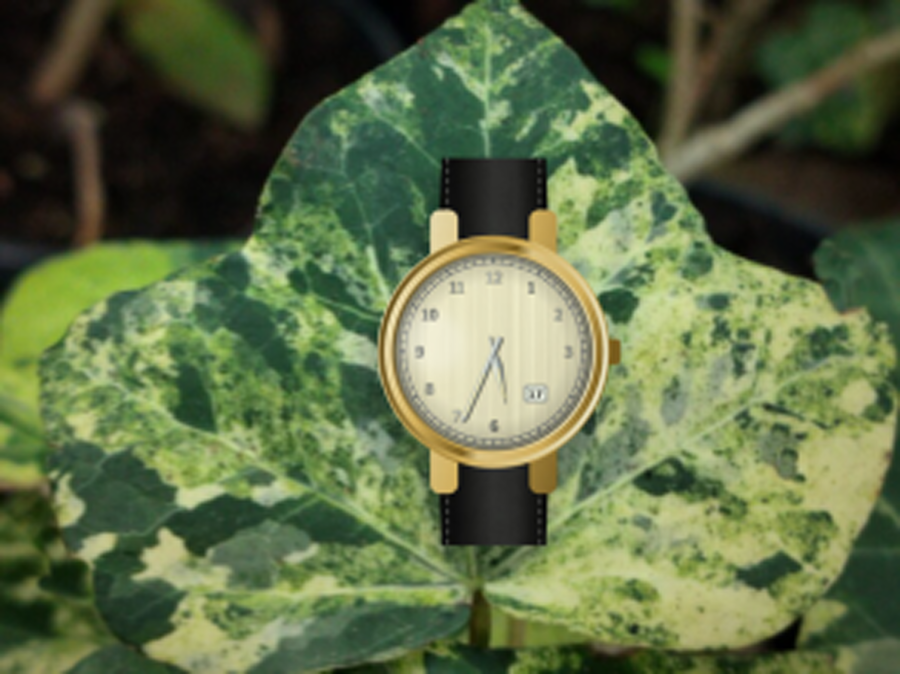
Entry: h=5 m=34
